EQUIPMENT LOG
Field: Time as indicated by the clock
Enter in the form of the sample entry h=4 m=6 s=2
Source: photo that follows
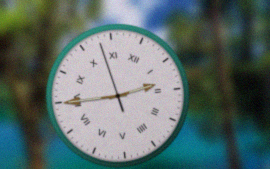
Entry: h=1 m=39 s=53
